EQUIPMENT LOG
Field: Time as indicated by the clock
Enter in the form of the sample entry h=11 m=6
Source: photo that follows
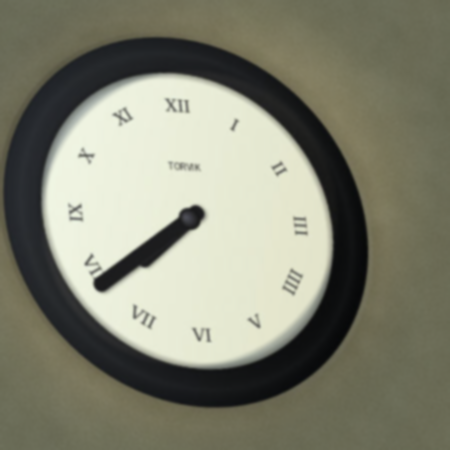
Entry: h=7 m=39
